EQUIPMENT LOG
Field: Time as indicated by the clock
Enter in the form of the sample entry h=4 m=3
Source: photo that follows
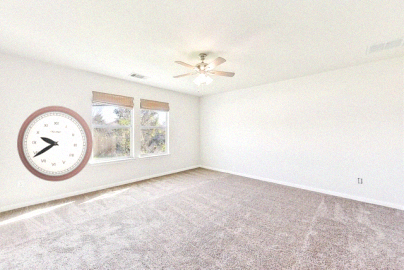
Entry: h=9 m=39
